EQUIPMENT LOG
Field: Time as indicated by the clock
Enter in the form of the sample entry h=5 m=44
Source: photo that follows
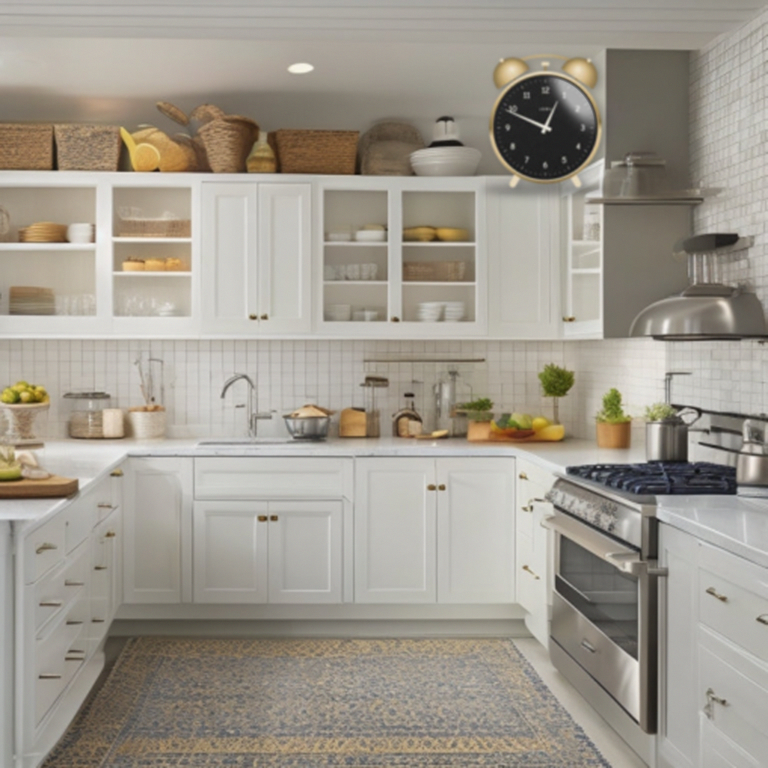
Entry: h=12 m=49
